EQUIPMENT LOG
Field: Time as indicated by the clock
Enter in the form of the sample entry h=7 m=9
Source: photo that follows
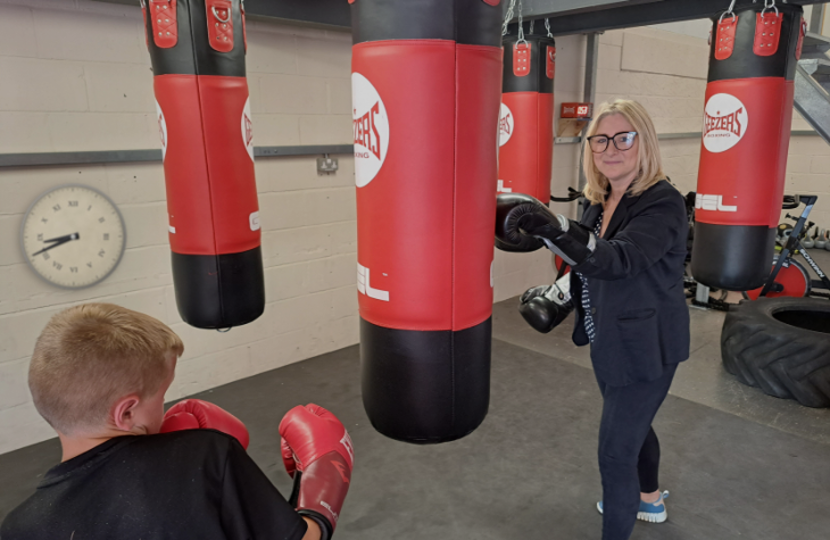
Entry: h=8 m=41
